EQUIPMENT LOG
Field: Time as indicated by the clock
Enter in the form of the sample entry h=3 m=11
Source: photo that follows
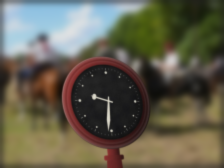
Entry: h=9 m=31
